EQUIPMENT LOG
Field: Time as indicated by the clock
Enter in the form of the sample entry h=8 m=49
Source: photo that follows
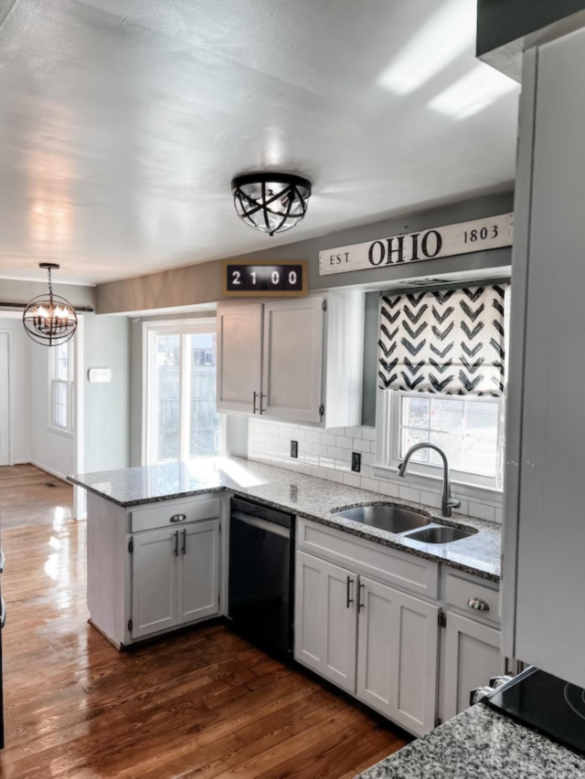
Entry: h=21 m=0
